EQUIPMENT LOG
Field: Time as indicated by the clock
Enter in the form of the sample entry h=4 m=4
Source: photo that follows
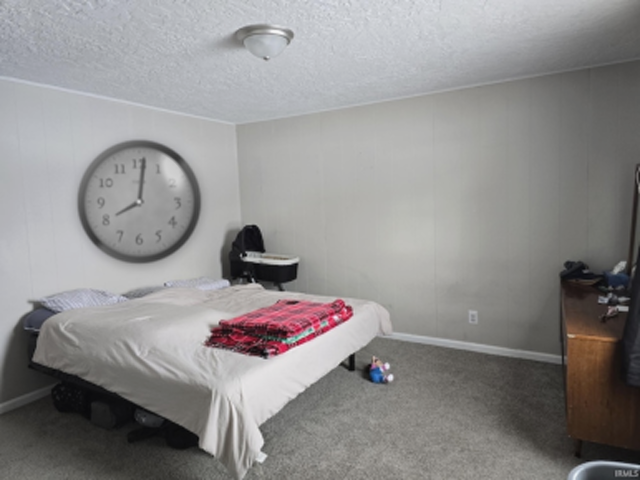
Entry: h=8 m=1
